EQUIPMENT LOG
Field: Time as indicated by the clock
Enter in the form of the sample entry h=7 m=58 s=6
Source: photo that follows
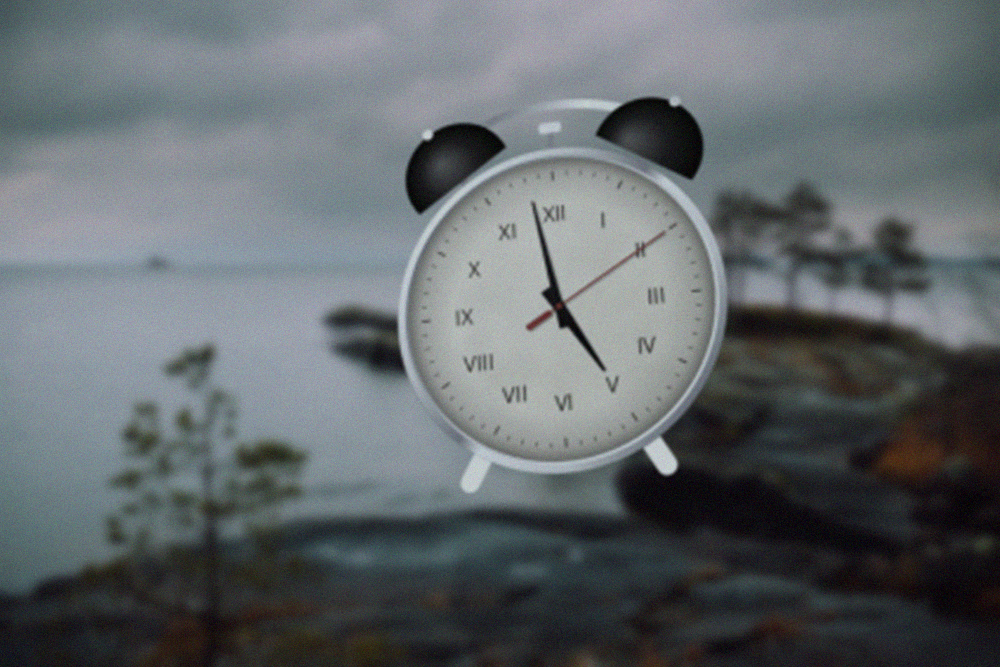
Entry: h=4 m=58 s=10
